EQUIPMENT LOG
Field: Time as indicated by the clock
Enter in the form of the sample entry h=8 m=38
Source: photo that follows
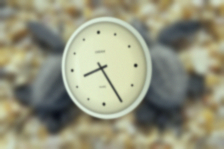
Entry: h=8 m=25
